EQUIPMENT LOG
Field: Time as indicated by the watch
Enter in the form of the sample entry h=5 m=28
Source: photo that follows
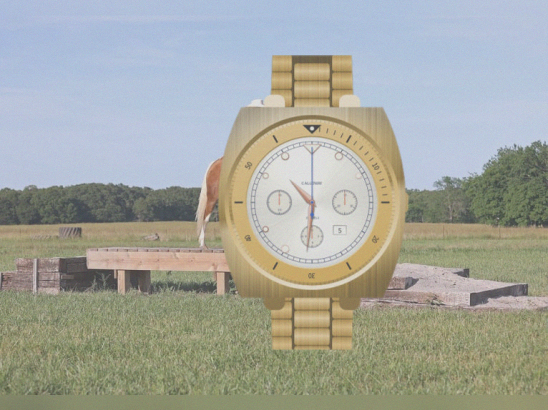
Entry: h=10 m=31
